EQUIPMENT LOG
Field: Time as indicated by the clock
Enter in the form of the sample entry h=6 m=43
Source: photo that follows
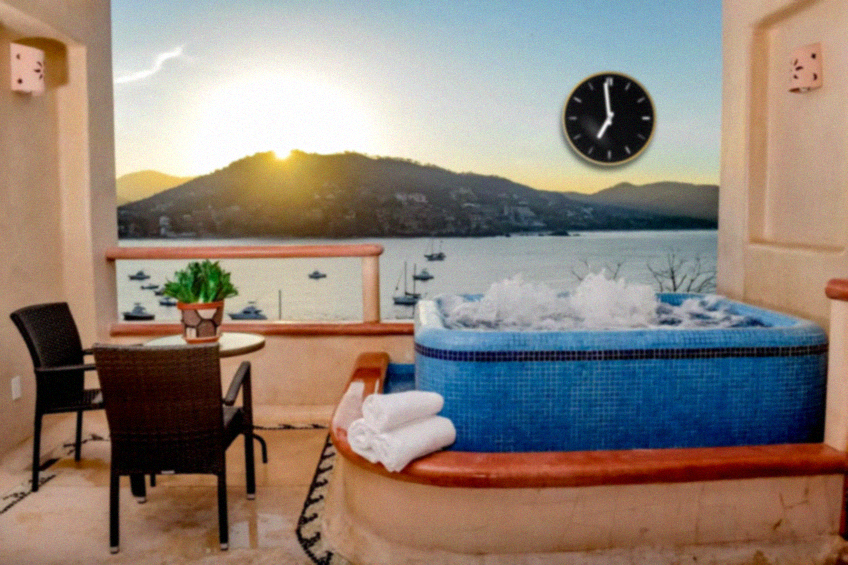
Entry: h=6 m=59
